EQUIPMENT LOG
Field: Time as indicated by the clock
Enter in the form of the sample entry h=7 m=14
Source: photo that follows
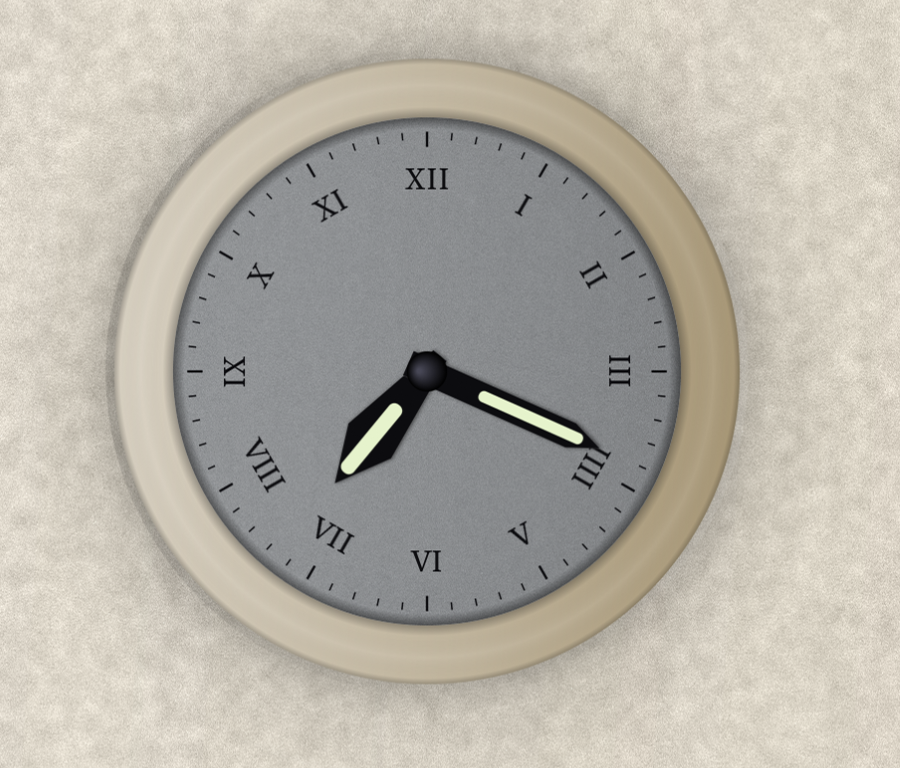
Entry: h=7 m=19
